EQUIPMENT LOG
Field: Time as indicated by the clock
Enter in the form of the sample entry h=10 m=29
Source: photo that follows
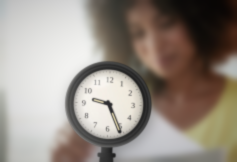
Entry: h=9 m=26
